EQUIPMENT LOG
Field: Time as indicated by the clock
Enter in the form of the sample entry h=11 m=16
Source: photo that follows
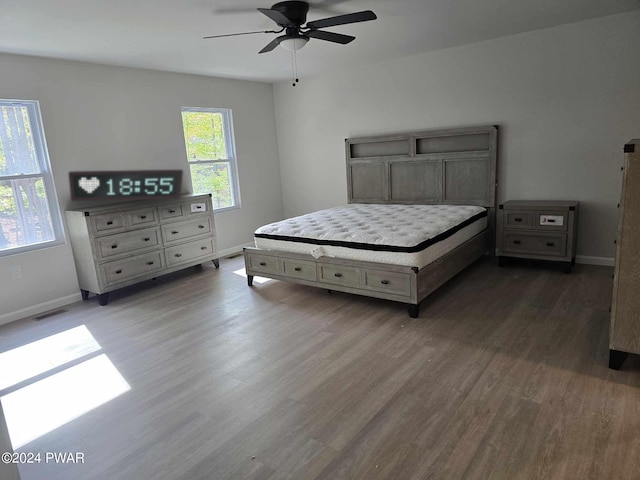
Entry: h=18 m=55
